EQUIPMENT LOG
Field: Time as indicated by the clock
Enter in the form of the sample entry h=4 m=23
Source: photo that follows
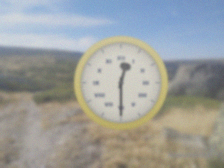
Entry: h=12 m=30
